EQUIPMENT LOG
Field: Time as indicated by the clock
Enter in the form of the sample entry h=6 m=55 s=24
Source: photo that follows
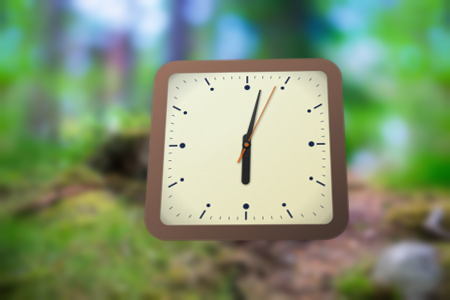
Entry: h=6 m=2 s=4
